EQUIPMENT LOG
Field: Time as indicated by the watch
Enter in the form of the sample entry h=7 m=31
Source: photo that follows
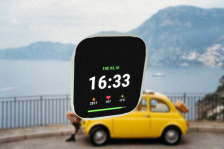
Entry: h=16 m=33
